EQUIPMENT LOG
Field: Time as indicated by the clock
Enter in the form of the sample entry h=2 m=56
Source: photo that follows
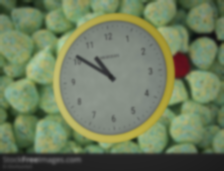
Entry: h=10 m=51
